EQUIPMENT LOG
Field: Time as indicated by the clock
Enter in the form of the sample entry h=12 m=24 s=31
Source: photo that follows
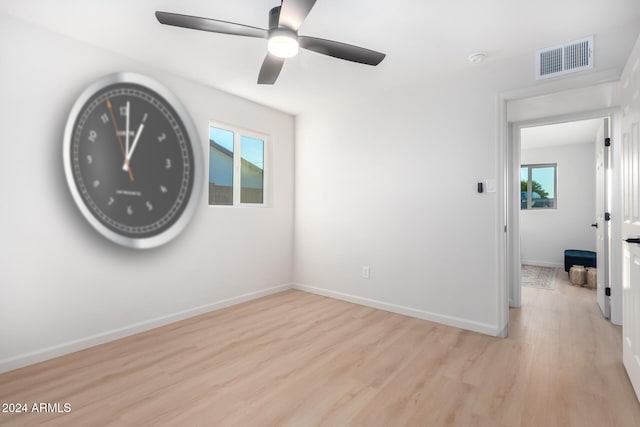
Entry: h=1 m=0 s=57
